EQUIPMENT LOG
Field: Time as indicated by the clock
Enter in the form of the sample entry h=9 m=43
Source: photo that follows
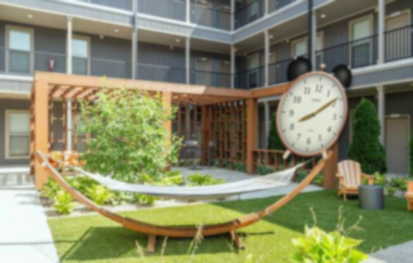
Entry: h=8 m=9
